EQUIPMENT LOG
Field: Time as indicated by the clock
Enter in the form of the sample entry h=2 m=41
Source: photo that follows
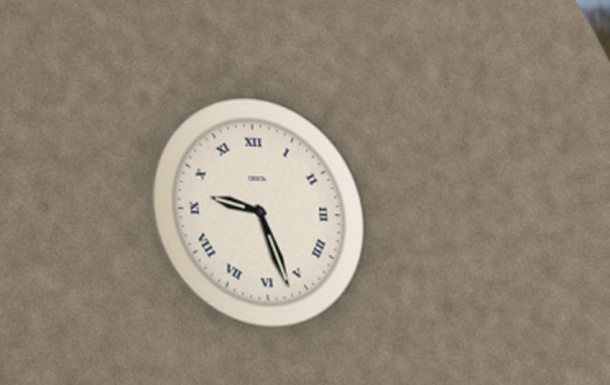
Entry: h=9 m=27
